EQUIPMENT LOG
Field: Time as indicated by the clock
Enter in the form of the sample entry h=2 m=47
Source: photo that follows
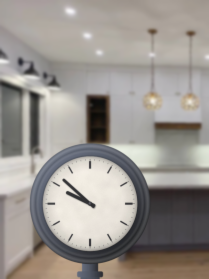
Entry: h=9 m=52
